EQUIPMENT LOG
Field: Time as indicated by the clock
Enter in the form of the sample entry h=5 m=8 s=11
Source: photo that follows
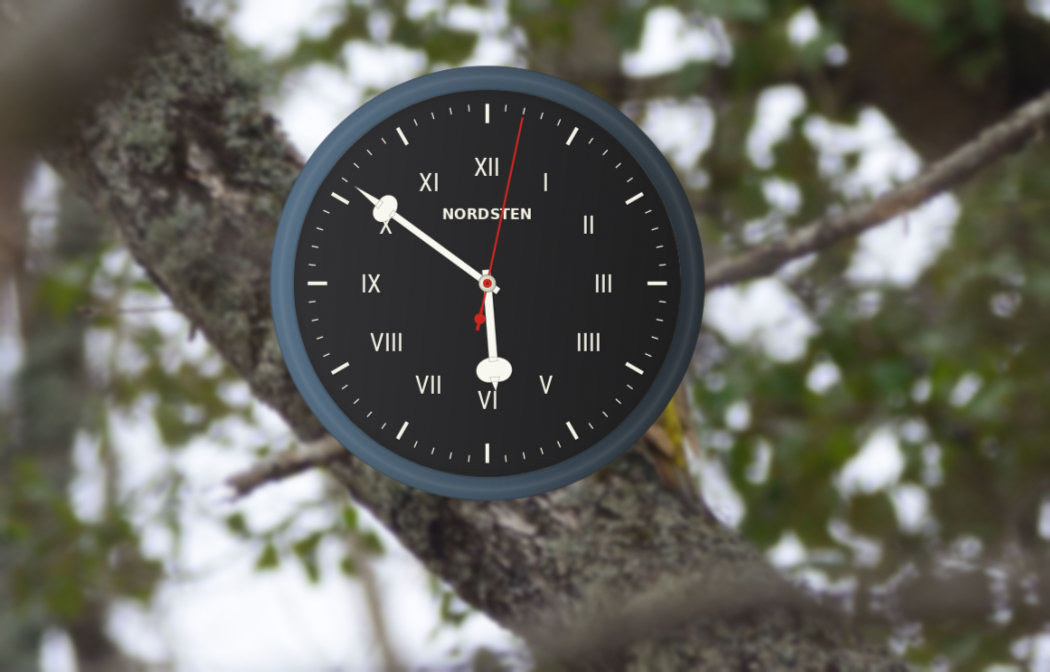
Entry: h=5 m=51 s=2
